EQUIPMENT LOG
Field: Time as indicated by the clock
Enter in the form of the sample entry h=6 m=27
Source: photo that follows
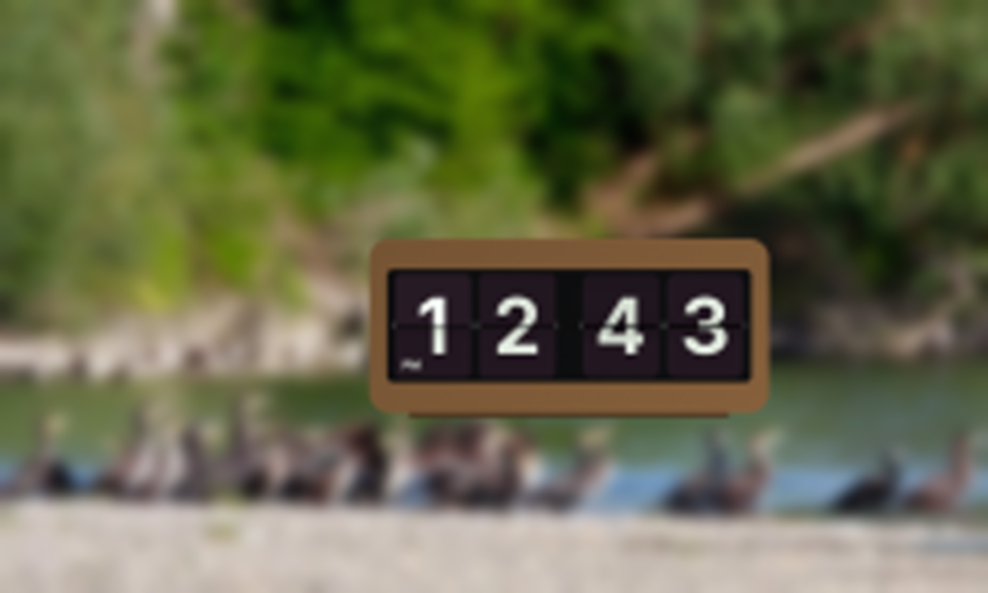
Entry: h=12 m=43
